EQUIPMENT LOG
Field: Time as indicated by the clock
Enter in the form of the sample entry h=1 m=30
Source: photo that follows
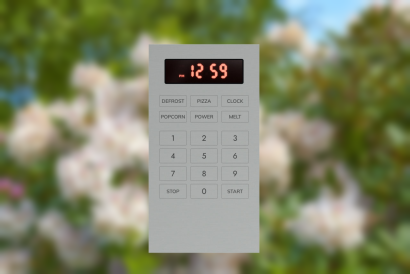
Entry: h=12 m=59
